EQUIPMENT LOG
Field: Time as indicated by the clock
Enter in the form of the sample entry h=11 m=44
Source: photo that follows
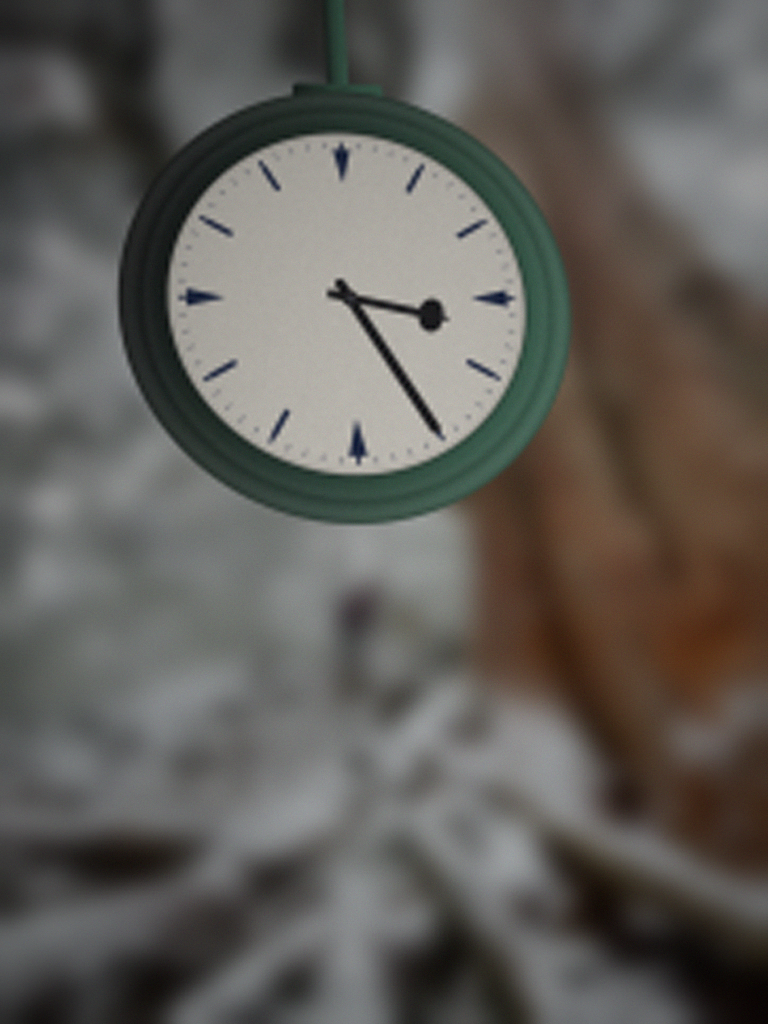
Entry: h=3 m=25
